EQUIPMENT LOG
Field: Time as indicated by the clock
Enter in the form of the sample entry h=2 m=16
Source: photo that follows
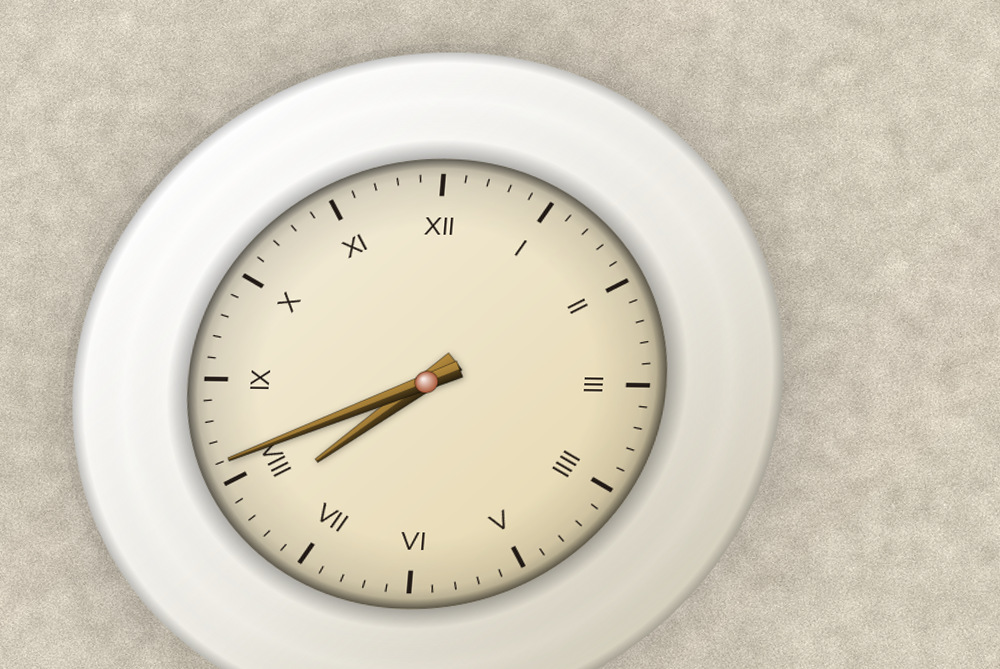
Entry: h=7 m=41
